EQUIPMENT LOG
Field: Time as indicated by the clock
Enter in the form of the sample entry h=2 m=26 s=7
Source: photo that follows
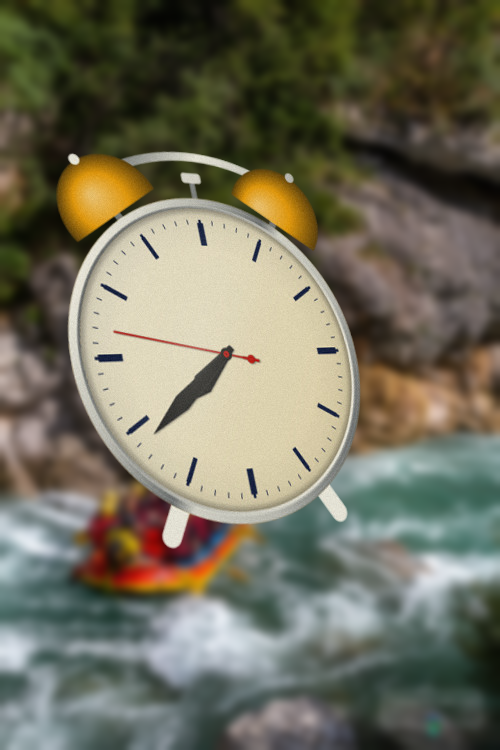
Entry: h=7 m=38 s=47
